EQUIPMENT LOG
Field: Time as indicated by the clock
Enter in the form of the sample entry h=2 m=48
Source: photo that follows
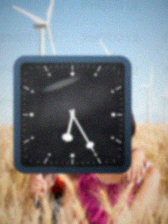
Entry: h=6 m=25
